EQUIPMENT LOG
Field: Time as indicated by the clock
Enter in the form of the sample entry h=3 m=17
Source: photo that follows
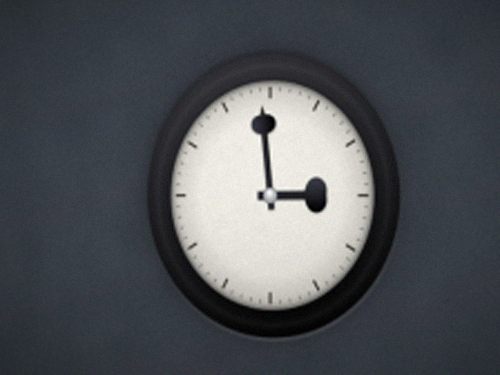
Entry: h=2 m=59
